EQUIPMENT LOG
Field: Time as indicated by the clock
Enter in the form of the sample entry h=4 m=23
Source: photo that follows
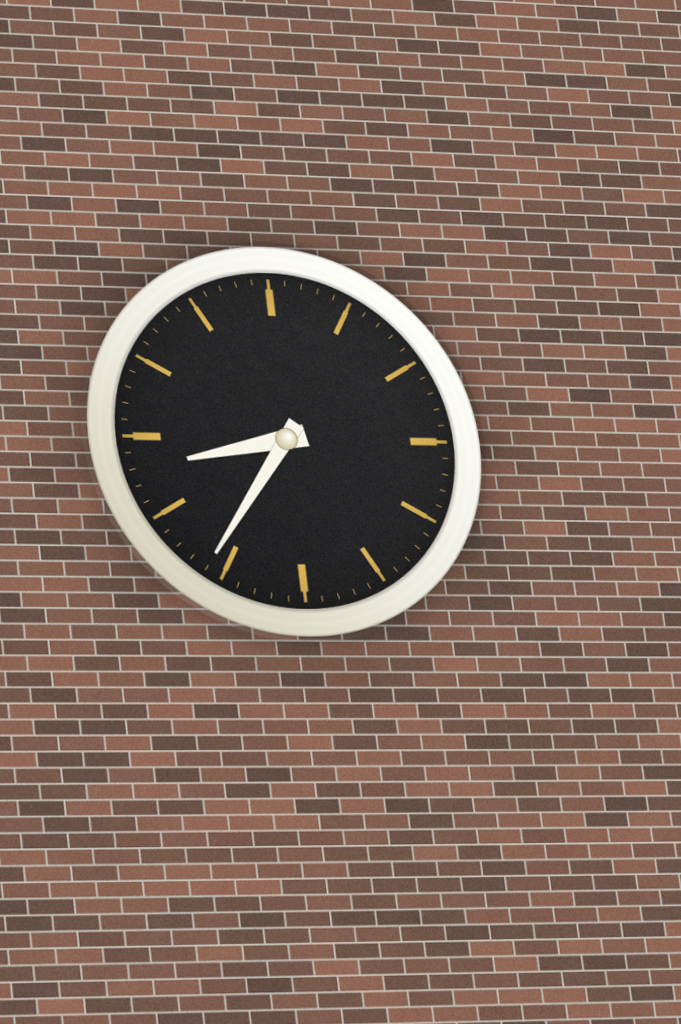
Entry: h=8 m=36
